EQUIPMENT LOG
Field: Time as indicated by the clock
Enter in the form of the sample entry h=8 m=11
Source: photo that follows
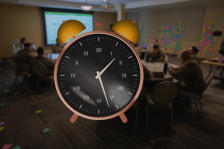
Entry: h=1 m=27
